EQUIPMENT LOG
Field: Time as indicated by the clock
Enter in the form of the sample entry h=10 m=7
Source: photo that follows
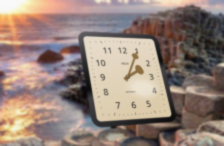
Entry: h=2 m=5
